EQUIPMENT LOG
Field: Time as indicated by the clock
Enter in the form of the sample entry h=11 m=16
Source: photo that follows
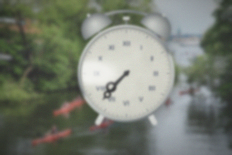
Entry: h=7 m=37
